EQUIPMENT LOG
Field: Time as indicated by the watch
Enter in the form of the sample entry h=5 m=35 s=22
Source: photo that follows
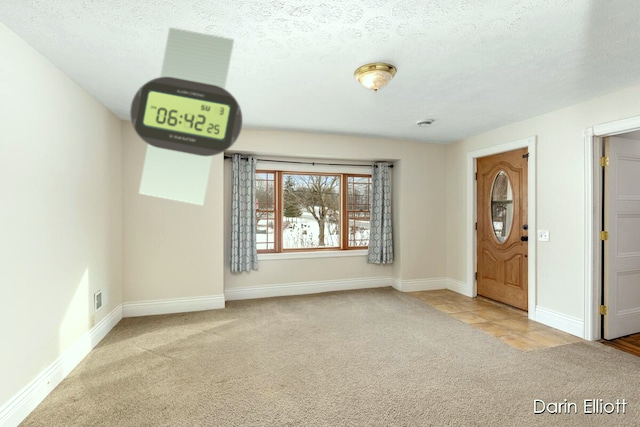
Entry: h=6 m=42 s=25
